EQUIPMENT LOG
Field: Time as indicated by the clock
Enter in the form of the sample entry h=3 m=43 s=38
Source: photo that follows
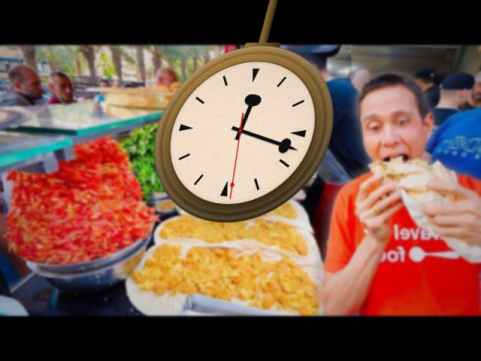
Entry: h=12 m=17 s=29
